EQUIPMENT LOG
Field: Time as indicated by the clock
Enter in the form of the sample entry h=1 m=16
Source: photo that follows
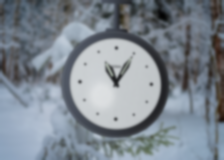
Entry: h=11 m=5
